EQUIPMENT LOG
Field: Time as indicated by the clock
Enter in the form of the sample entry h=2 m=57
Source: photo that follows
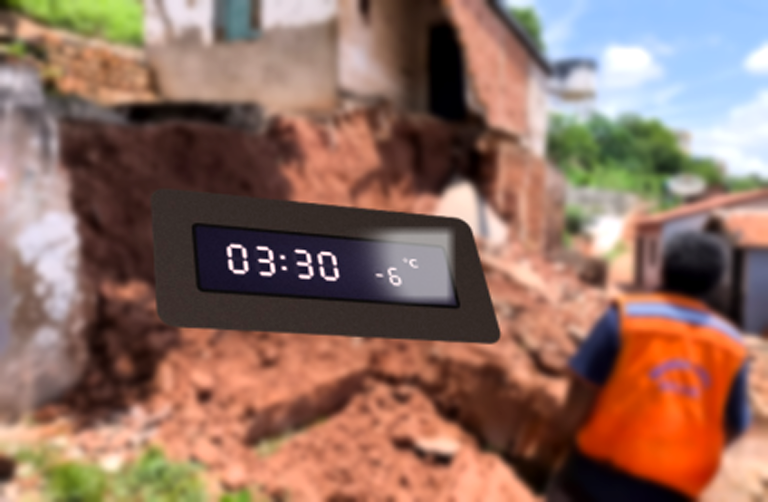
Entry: h=3 m=30
